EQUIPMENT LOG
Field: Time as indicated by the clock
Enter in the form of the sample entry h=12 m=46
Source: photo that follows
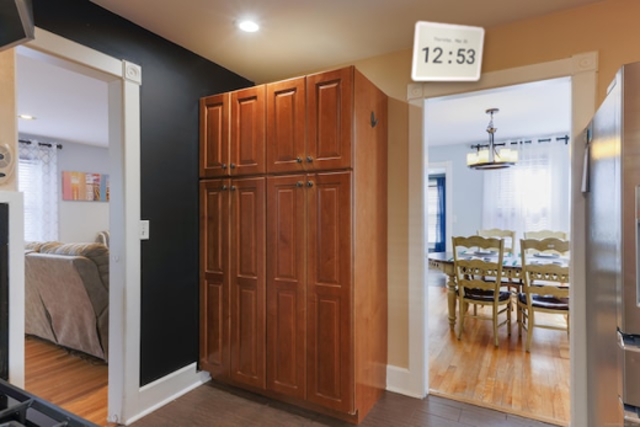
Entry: h=12 m=53
